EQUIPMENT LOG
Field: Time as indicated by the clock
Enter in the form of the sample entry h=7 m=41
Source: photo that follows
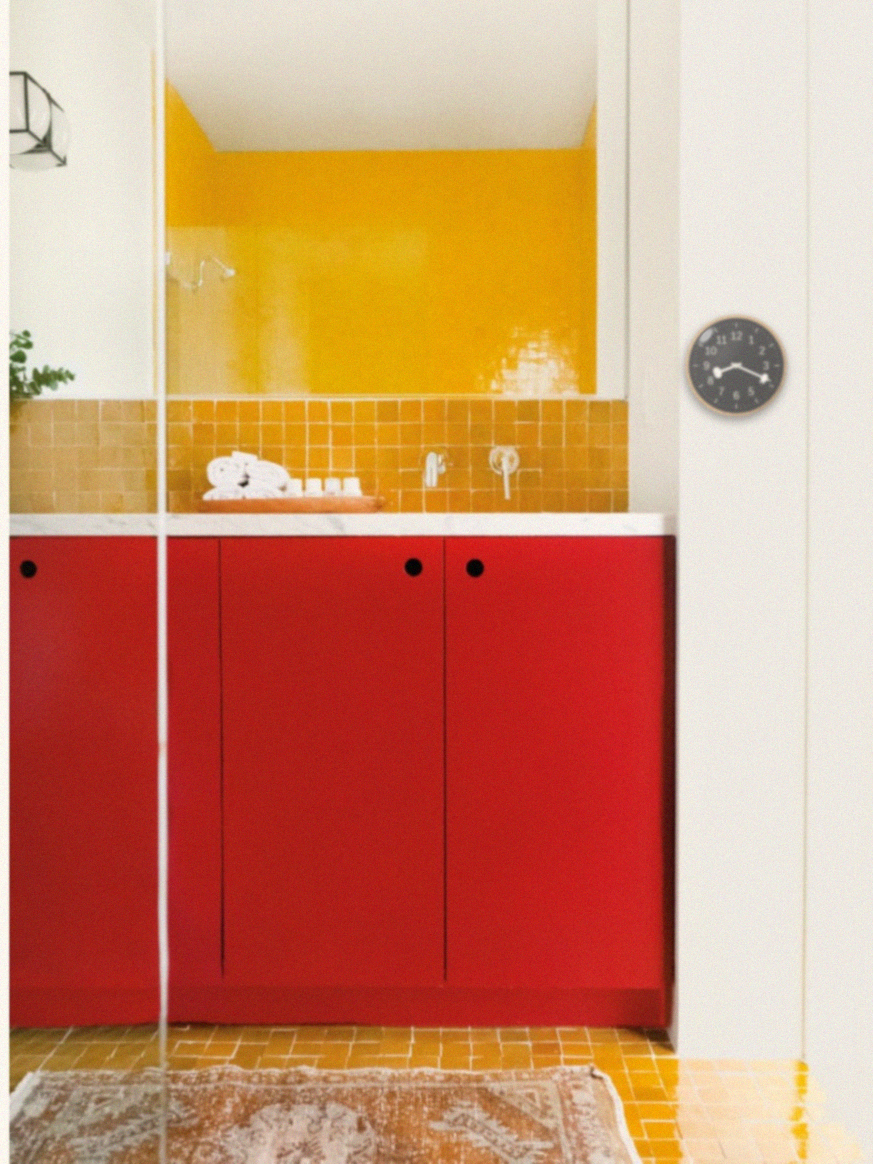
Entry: h=8 m=19
